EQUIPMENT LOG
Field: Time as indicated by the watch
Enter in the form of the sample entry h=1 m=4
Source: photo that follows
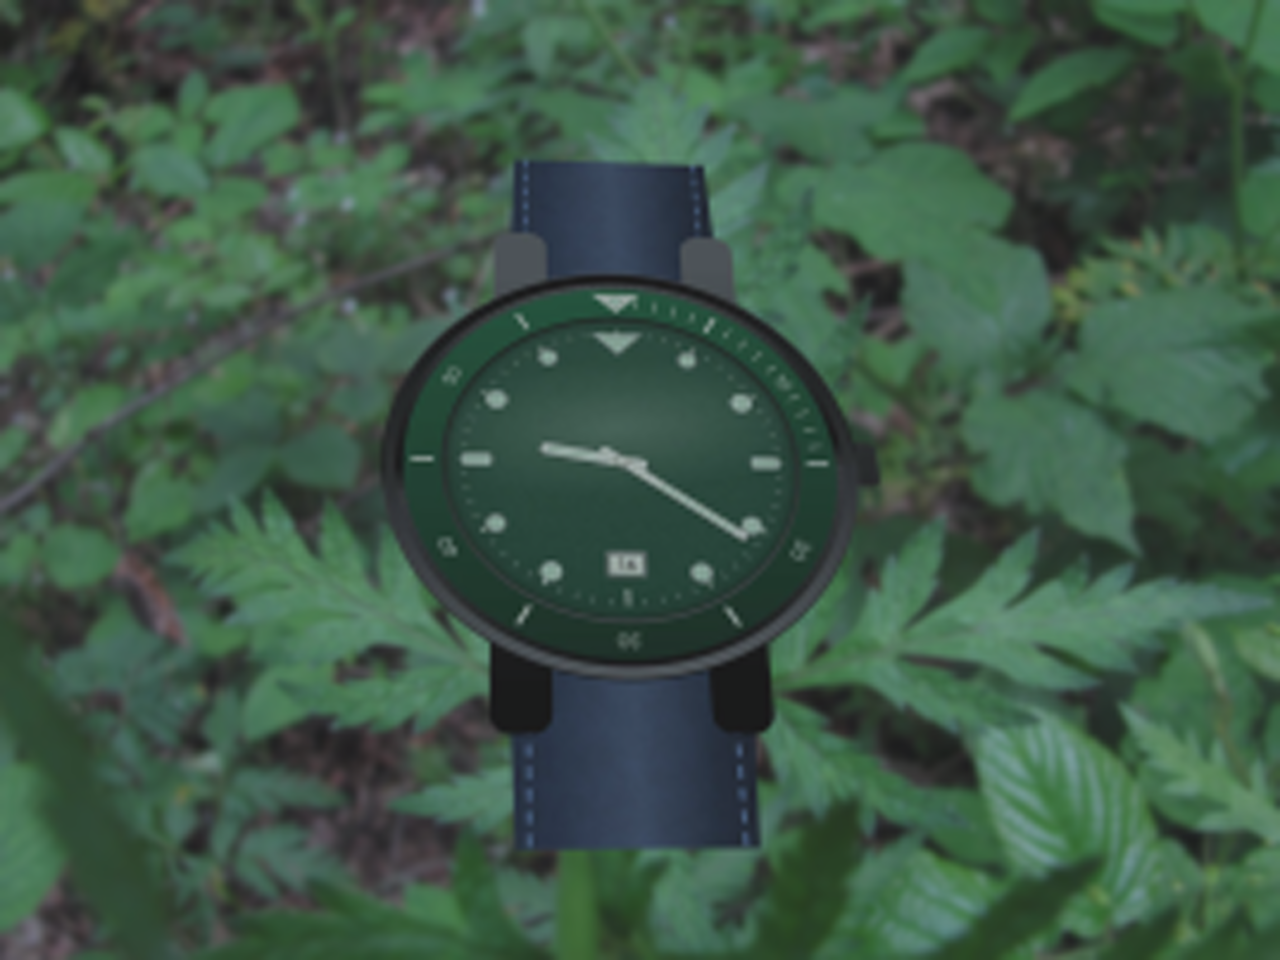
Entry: h=9 m=21
